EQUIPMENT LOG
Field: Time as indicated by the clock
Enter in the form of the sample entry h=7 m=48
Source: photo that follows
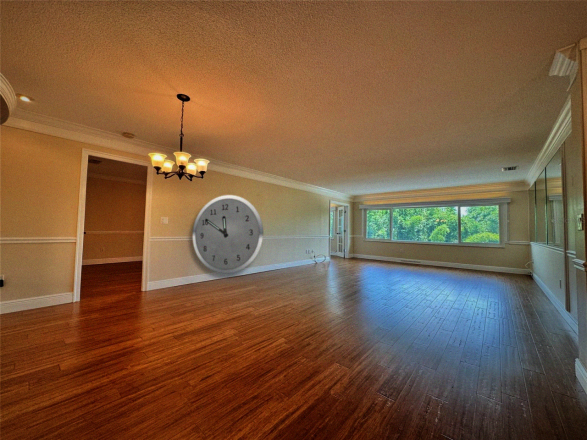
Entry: h=11 m=51
